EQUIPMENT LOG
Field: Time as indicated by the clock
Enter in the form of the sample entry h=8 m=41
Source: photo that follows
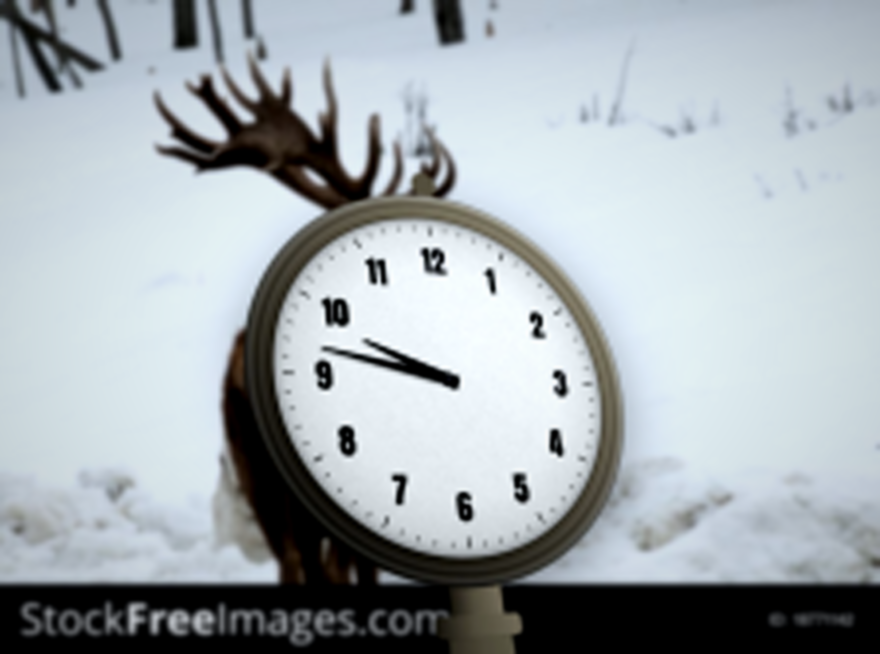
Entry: h=9 m=47
